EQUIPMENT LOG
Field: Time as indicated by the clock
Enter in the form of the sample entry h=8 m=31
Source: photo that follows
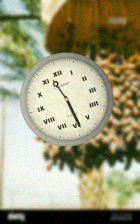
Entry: h=11 m=29
